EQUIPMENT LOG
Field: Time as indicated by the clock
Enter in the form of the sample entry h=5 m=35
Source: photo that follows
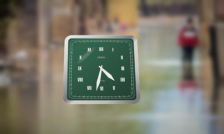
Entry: h=4 m=32
